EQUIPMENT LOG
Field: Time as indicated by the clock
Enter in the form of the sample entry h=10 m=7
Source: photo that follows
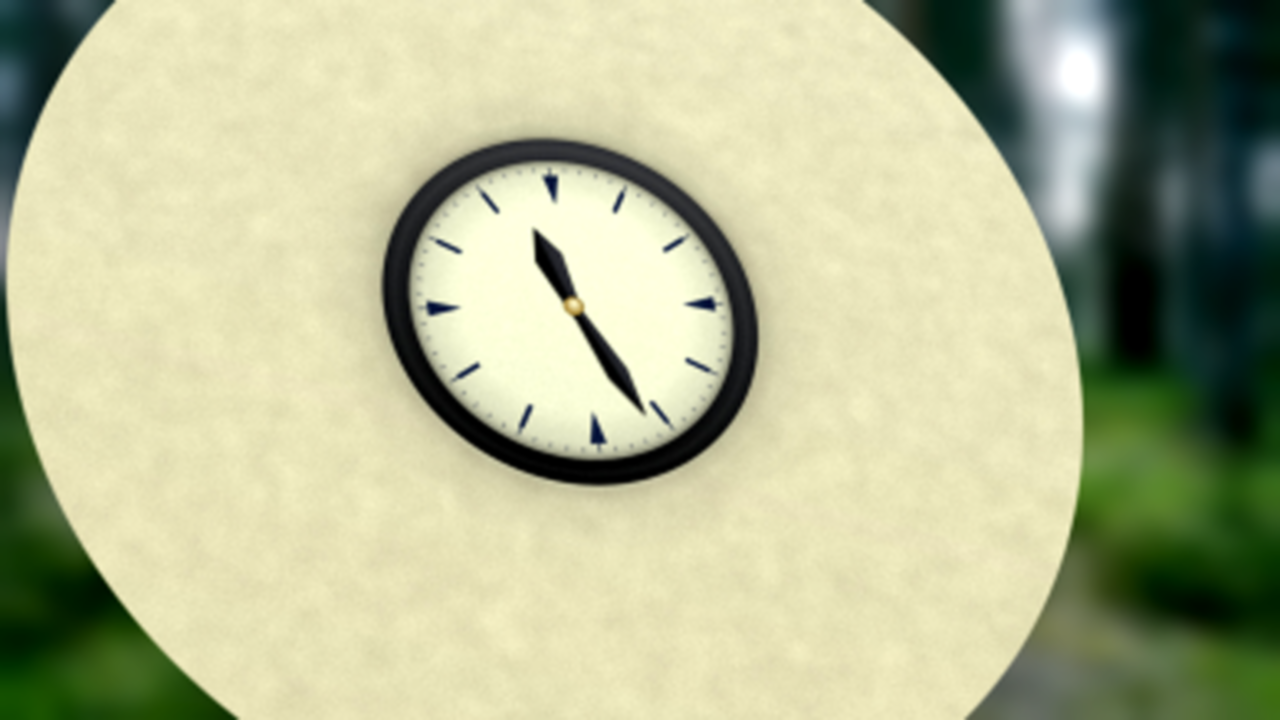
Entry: h=11 m=26
